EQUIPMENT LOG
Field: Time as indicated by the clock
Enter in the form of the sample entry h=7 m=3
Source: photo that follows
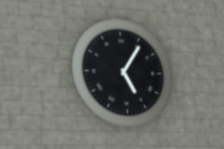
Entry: h=5 m=6
